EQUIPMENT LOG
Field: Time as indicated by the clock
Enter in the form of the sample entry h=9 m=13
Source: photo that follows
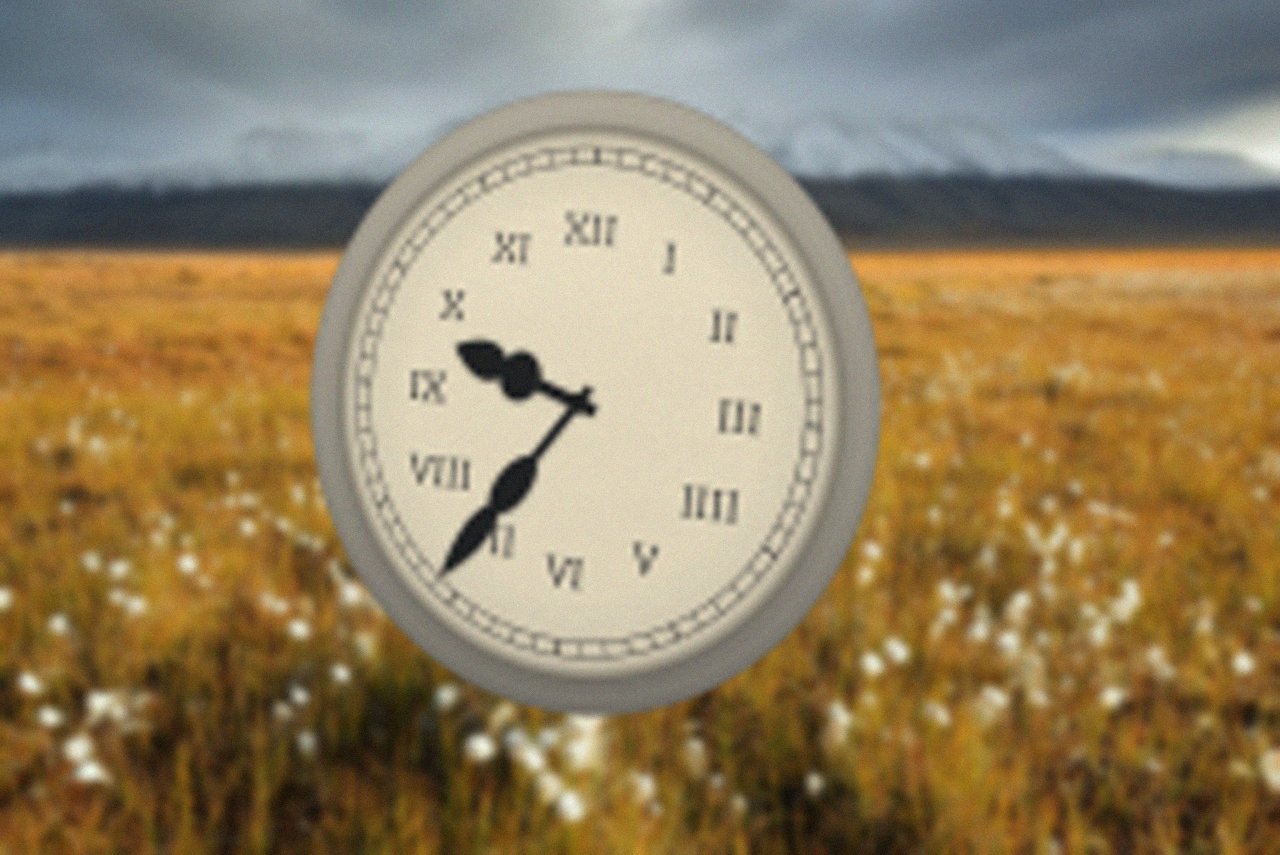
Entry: h=9 m=36
